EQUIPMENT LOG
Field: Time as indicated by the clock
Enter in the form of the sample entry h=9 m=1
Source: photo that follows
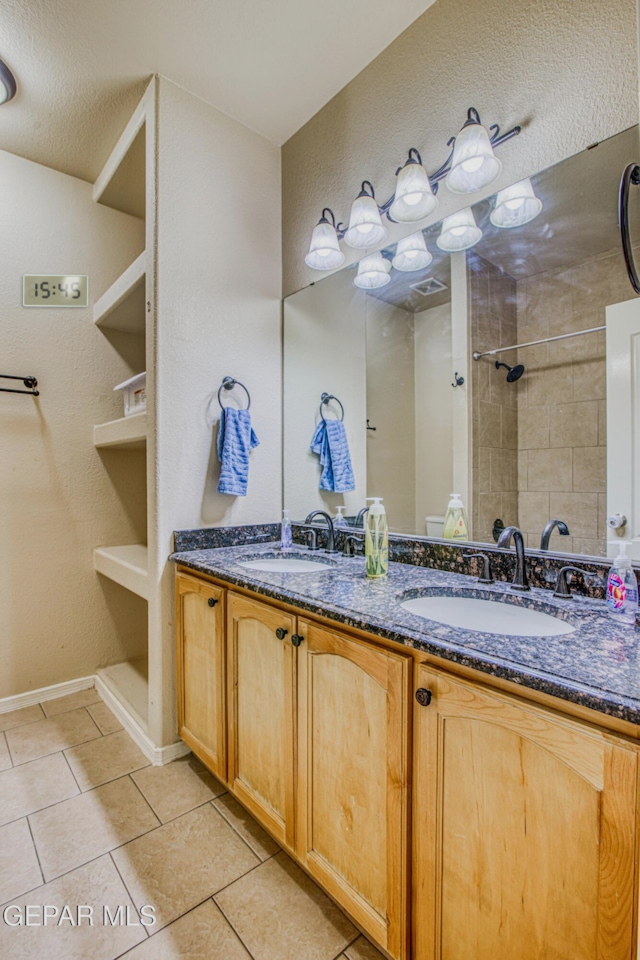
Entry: h=15 m=45
